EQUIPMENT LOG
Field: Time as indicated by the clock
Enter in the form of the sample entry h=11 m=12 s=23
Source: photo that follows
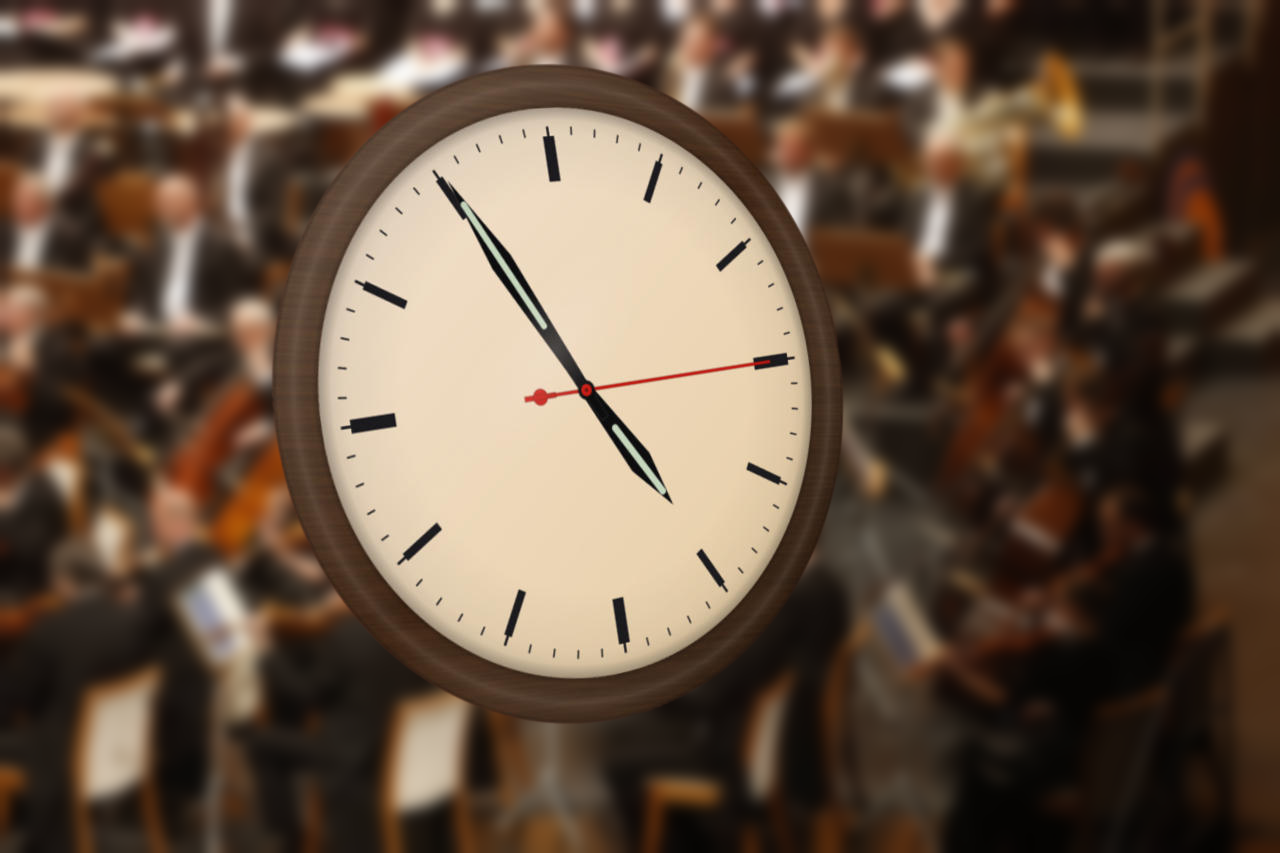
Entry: h=4 m=55 s=15
